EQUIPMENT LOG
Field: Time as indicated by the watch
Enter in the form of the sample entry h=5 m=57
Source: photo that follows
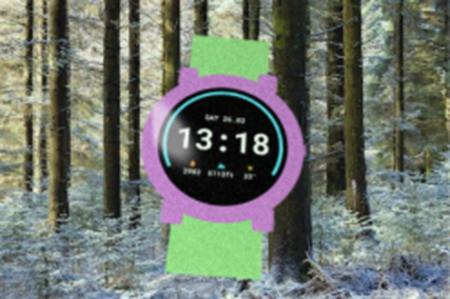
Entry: h=13 m=18
